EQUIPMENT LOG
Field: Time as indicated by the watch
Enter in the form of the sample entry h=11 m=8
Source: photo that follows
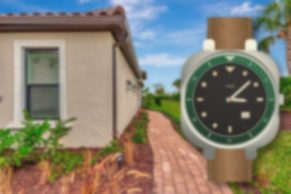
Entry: h=3 m=8
